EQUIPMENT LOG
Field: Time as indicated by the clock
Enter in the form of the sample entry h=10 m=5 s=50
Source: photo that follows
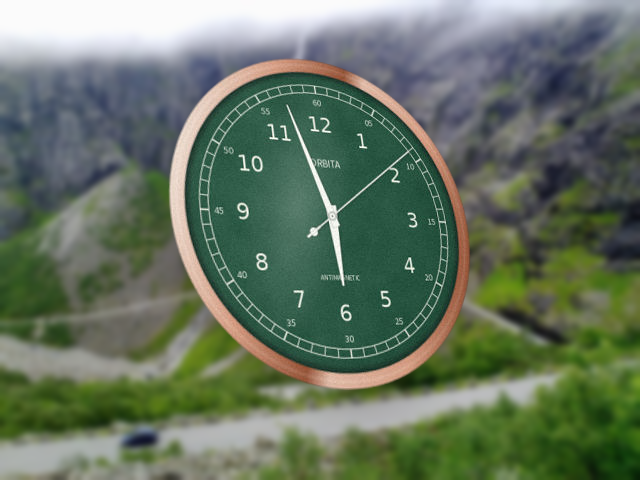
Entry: h=5 m=57 s=9
